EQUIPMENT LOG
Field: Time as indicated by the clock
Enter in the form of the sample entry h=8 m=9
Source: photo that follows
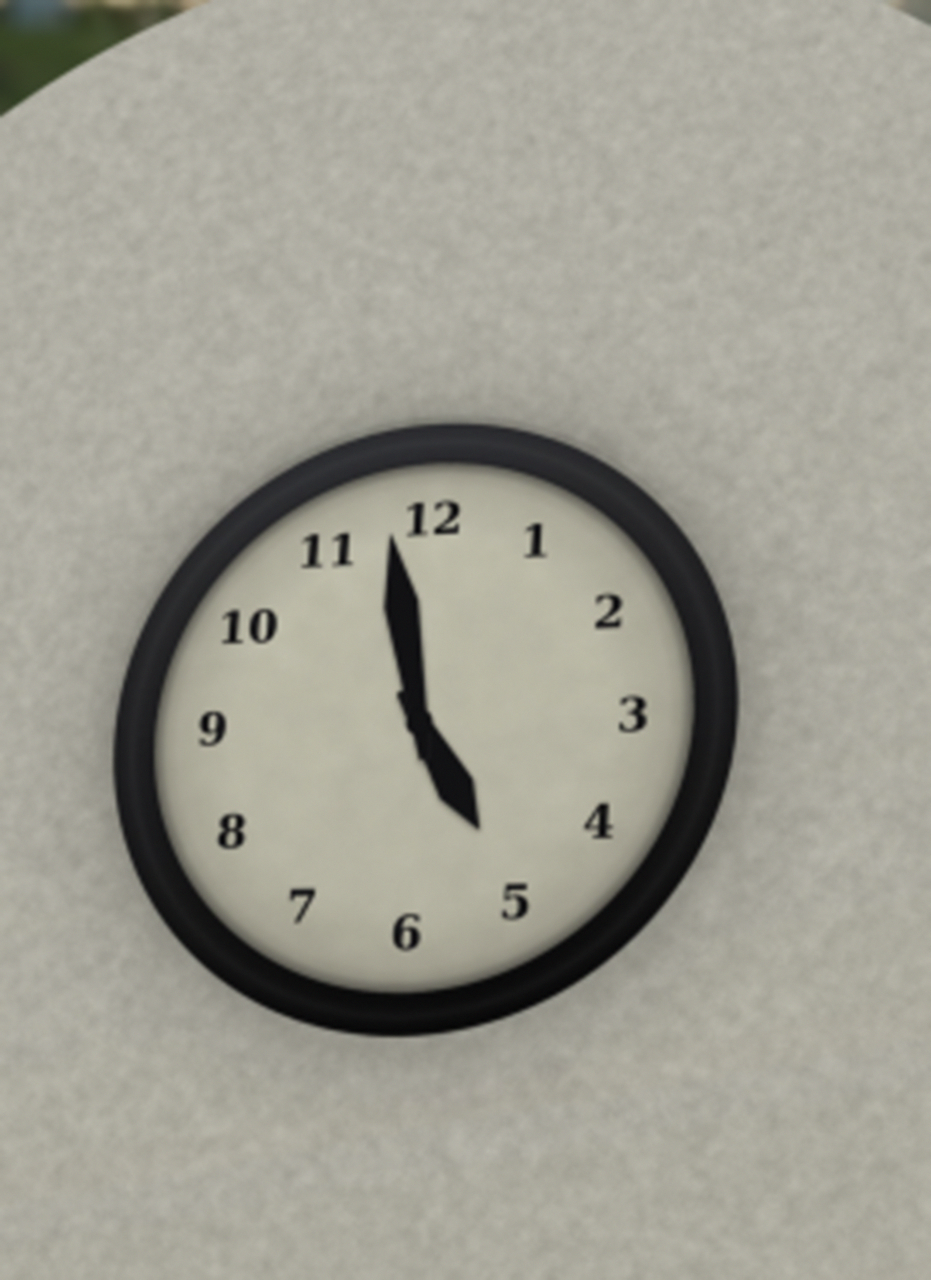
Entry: h=4 m=58
